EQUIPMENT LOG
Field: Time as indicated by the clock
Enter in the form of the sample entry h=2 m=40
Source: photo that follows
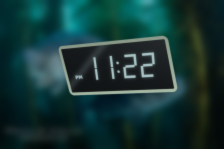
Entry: h=11 m=22
